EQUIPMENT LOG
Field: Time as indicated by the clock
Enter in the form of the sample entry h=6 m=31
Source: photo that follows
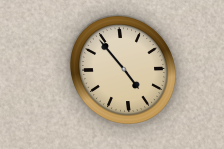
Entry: h=4 m=54
